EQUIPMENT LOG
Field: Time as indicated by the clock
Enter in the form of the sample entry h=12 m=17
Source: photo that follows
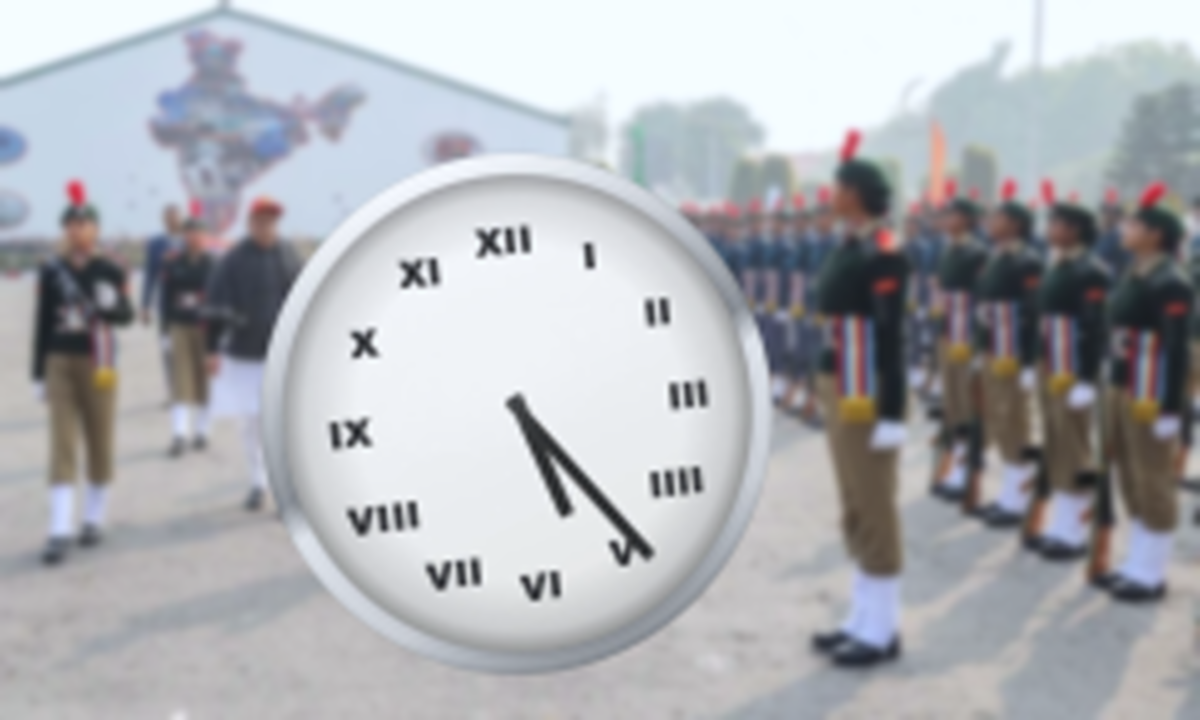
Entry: h=5 m=24
